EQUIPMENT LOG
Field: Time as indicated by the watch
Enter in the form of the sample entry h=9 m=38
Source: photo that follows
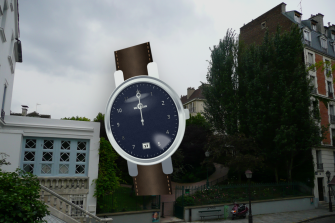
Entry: h=12 m=0
